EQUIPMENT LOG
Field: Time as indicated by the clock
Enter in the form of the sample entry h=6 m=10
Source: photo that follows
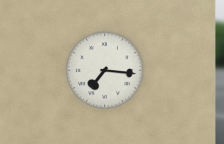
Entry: h=7 m=16
